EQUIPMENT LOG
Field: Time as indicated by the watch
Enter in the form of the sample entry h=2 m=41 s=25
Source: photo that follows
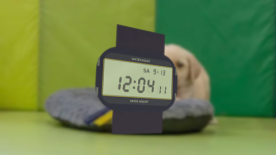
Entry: h=12 m=4 s=11
